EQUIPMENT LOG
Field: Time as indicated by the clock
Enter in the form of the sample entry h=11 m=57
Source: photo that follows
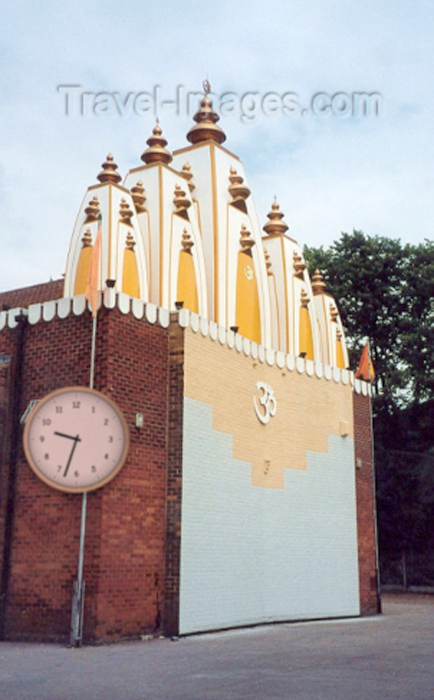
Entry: h=9 m=33
